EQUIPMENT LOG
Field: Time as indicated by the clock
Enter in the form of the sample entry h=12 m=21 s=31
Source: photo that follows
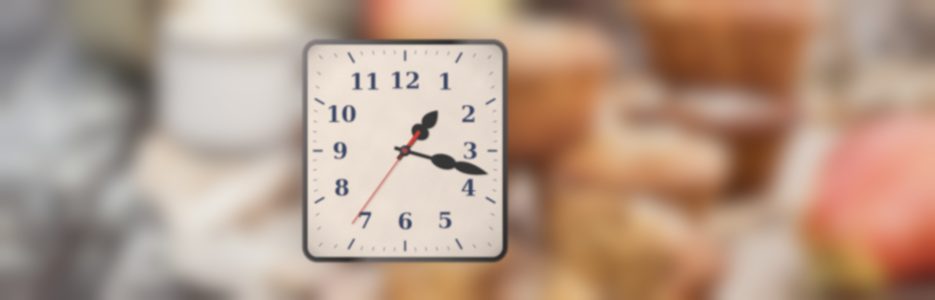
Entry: h=1 m=17 s=36
